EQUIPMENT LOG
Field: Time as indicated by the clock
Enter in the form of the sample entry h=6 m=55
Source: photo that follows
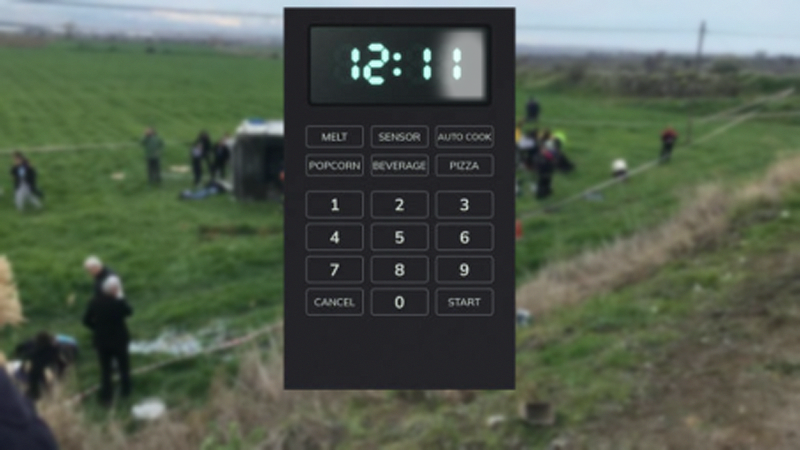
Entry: h=12 m=11
